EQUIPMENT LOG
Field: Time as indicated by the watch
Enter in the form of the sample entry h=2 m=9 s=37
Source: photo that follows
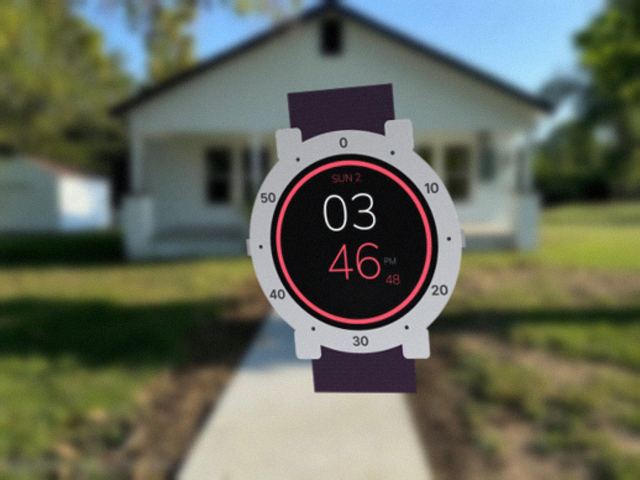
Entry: h=3 m=46 s=48
